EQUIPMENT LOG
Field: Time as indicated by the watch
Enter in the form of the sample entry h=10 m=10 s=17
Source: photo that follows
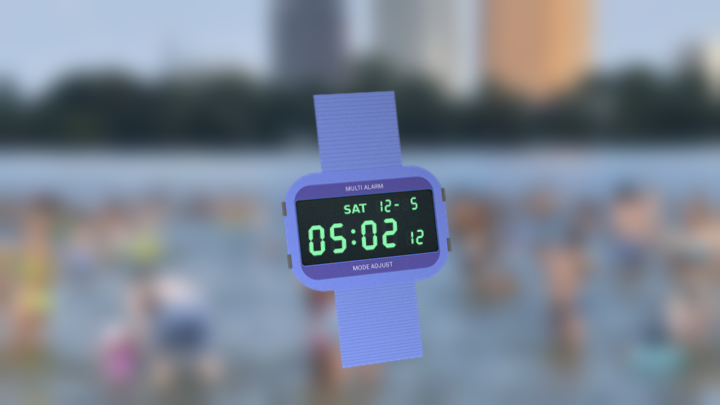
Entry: h=5 m=2 s=12
